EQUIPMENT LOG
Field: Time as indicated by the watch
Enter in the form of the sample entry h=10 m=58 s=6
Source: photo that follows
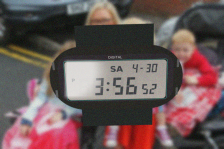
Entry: h=3 m=56 s=52
